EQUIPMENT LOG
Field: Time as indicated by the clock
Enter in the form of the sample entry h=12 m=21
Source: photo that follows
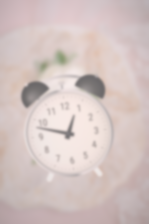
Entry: h=12 m=48
